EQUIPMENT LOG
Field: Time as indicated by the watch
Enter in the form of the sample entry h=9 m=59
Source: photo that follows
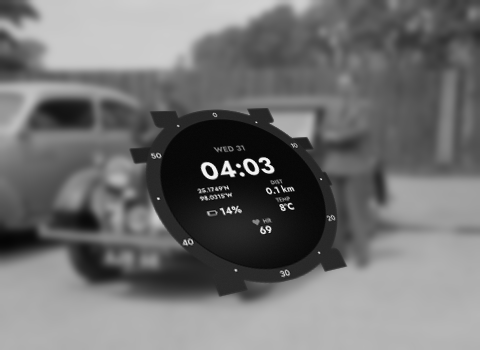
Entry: h=4 m=3
